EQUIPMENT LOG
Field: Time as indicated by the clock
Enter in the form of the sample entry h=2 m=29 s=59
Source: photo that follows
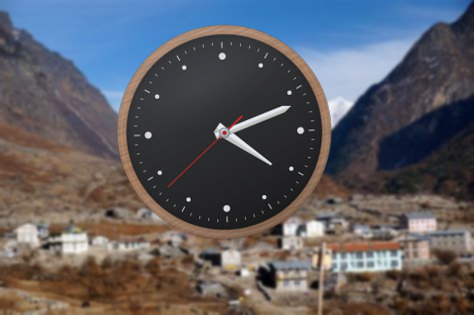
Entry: h=4 m=11 s=38
